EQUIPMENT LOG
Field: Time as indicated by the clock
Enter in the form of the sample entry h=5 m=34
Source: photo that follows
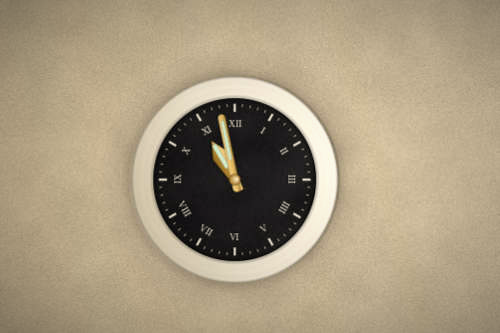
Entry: h=10 m=58
